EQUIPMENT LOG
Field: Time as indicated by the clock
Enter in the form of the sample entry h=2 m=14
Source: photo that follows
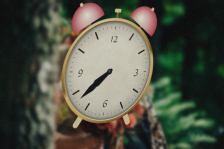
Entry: h=7 m=38
